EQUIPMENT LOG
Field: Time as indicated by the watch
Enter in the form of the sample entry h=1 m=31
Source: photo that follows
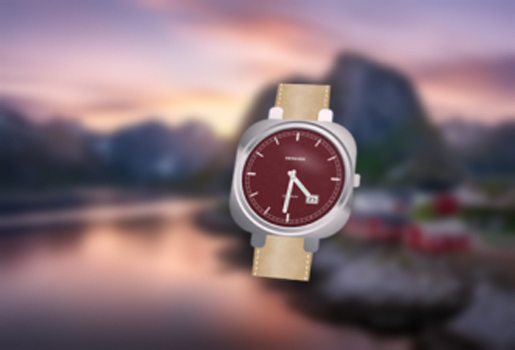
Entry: h=4 m=31
